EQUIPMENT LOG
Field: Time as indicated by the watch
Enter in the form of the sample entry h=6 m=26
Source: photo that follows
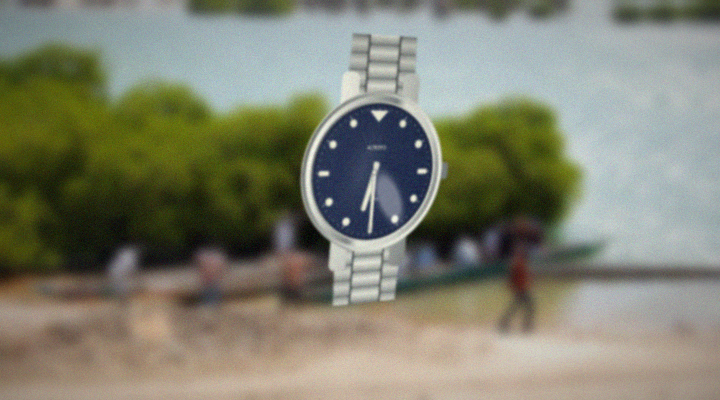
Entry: h=6 m=30
